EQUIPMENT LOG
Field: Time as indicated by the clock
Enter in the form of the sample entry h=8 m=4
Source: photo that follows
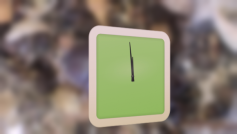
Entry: h=11 m=59
